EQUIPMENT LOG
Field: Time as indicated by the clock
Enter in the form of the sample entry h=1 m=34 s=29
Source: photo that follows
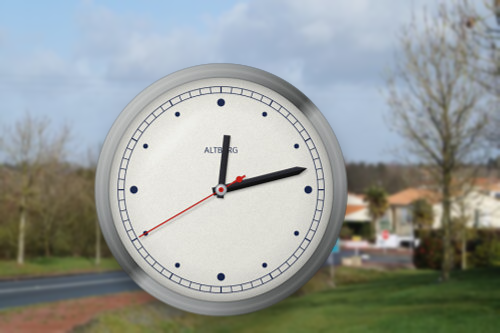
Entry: h=12 m=12 s=40
